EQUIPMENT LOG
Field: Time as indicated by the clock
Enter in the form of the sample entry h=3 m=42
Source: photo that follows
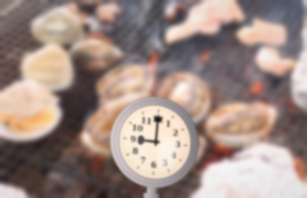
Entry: h=9 m=0
